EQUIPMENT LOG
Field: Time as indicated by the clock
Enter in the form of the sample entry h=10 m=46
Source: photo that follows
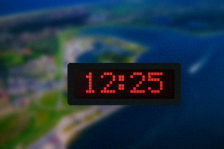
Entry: h=12 m=25
